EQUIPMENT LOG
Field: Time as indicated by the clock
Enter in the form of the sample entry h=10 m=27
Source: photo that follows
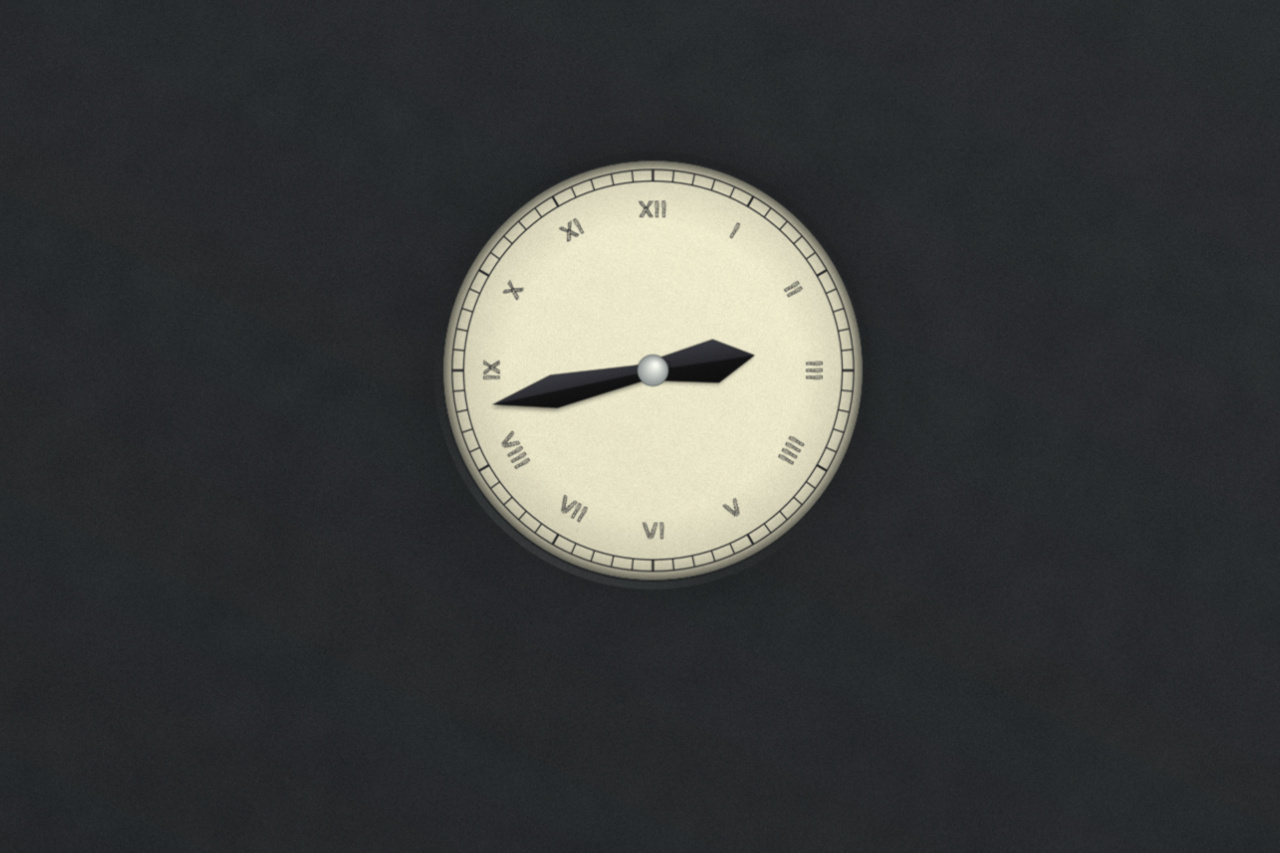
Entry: h=2 m=43
